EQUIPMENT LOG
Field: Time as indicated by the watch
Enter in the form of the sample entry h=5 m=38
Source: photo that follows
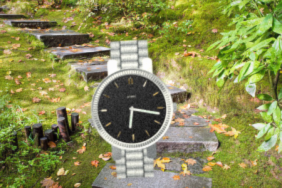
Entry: h=6 m=17
